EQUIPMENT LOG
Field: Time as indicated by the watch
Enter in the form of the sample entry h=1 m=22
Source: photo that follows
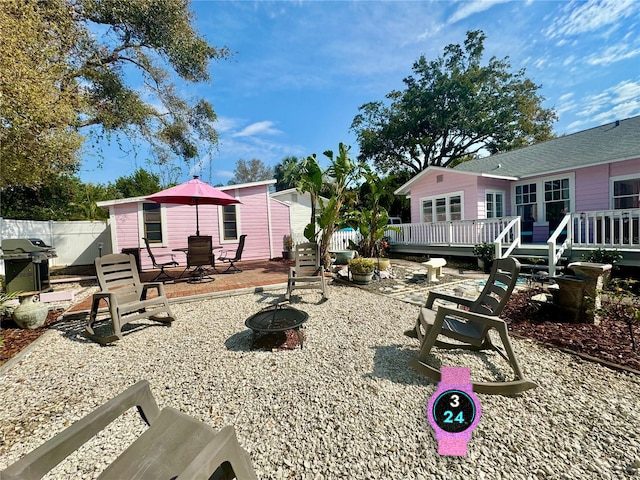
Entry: h=3 m=24
